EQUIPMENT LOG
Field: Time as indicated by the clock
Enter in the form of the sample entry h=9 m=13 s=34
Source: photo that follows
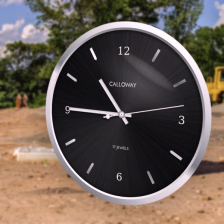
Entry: h=10 m=45 s=13
